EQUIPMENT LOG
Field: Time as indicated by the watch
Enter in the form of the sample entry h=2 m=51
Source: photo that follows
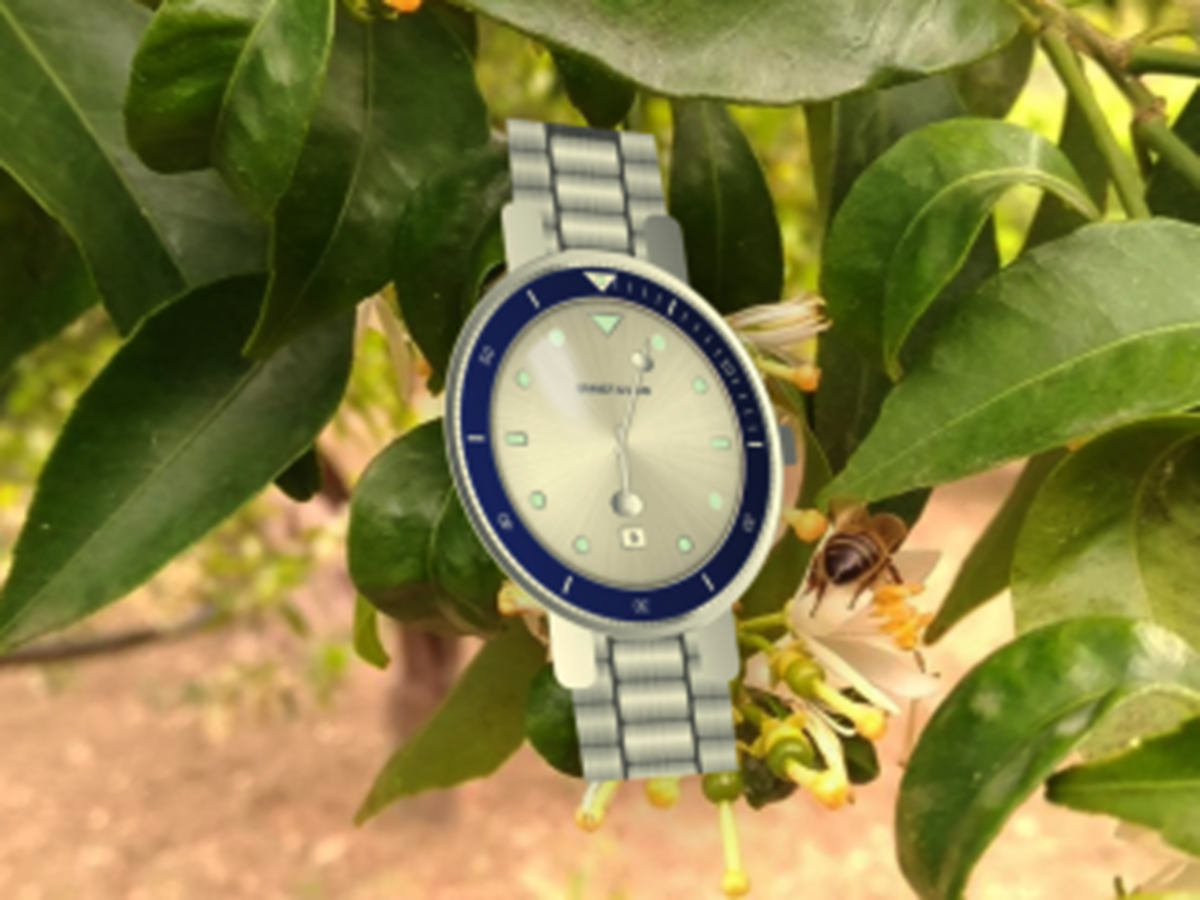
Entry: h=6 m=4
